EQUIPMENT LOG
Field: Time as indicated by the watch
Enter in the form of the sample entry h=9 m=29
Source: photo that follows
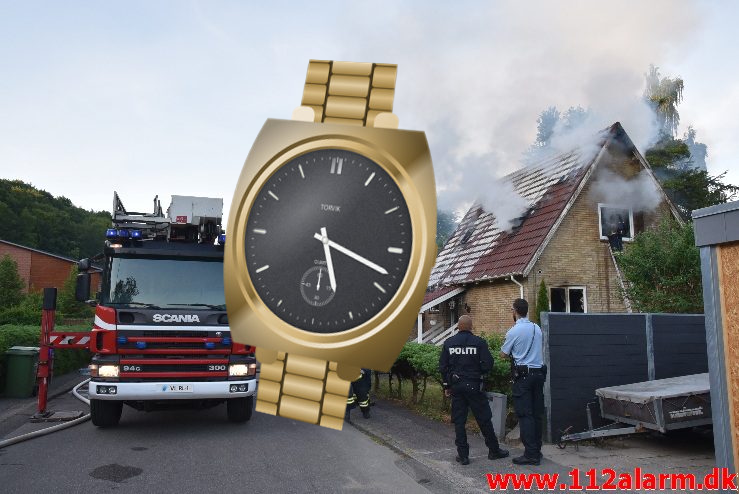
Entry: h=5 m=18
